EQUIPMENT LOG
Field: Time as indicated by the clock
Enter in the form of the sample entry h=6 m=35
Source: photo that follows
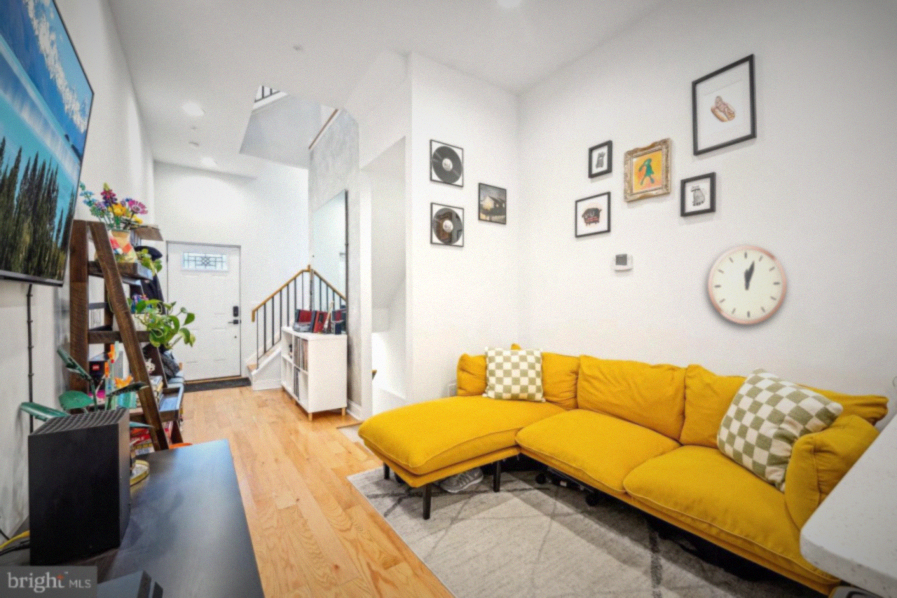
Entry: h=12 m=3
